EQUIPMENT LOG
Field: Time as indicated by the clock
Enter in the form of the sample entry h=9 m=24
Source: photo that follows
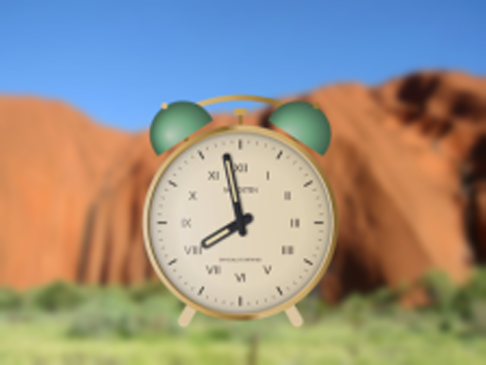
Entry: h=7 m=58
